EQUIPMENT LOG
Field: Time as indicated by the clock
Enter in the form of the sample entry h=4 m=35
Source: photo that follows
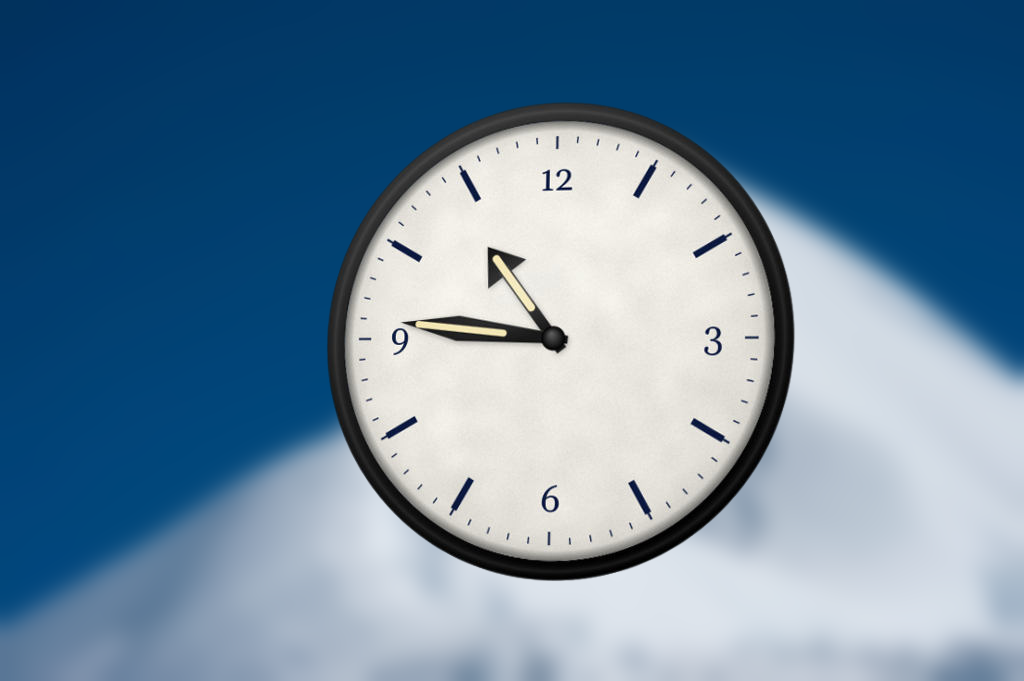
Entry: h=10 m=46
